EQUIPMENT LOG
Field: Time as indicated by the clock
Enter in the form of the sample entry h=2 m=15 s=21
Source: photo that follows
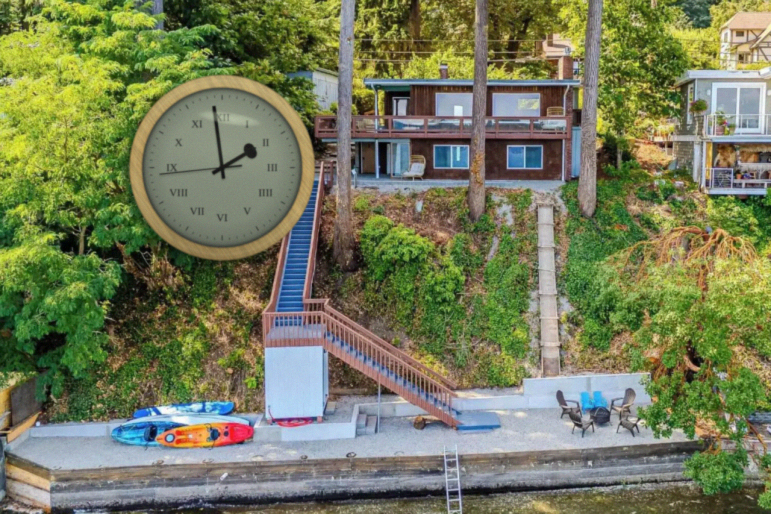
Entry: h=1 m=58 s=44
